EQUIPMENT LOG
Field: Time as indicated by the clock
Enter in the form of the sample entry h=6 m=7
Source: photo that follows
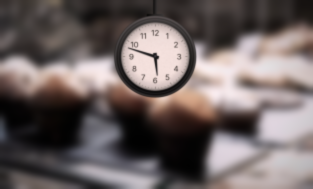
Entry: h=5 m=48
